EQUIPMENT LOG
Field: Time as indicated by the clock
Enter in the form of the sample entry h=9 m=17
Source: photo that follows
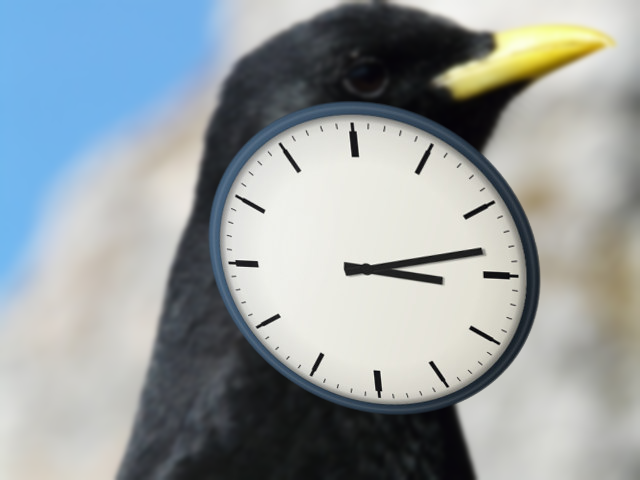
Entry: h=3 m=13
